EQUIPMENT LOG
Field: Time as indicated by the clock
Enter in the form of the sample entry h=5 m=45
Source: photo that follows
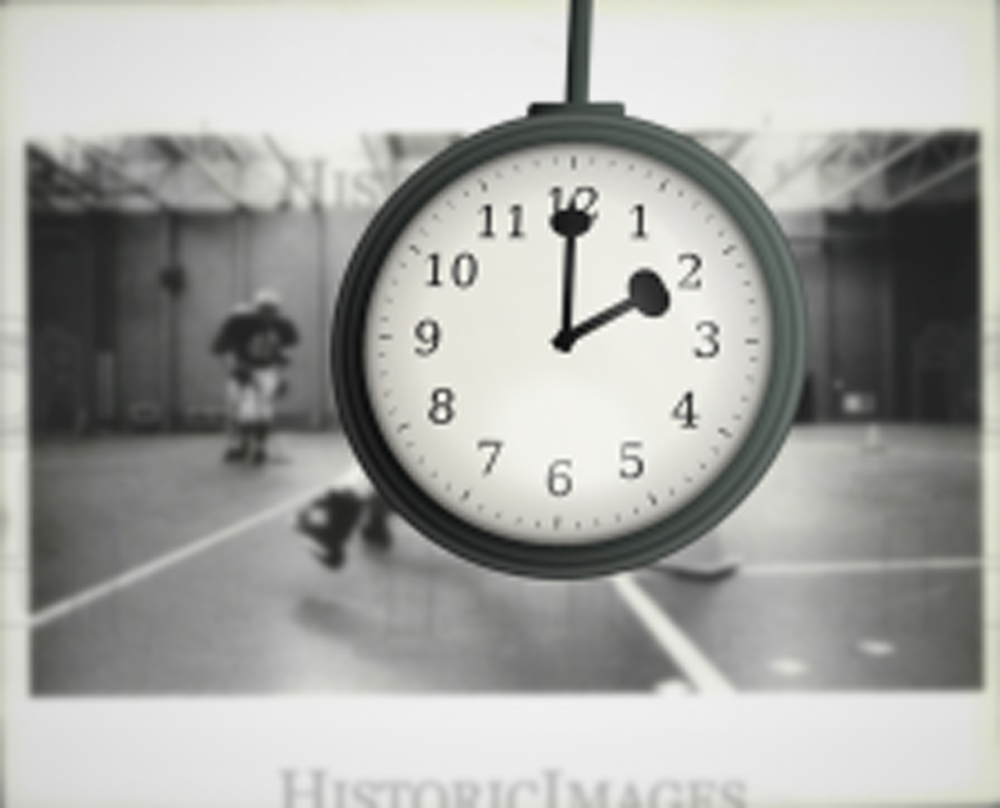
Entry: h=2 m=0
